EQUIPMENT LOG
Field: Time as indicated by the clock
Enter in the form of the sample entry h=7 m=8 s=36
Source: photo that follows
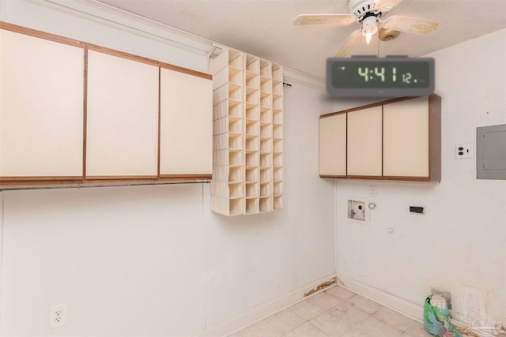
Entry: h=4 m=41 s=12
